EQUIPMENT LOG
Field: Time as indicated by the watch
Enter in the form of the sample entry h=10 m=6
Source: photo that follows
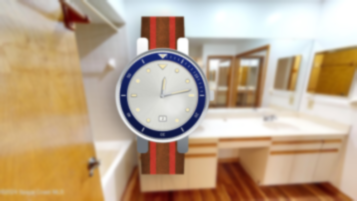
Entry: h=12 m=13
